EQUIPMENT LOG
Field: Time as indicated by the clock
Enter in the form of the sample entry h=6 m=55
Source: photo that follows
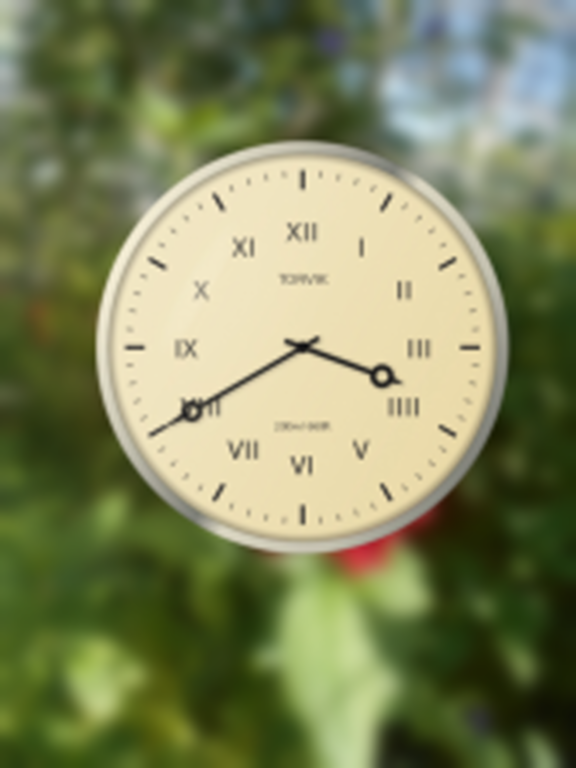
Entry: h=3 m=40
